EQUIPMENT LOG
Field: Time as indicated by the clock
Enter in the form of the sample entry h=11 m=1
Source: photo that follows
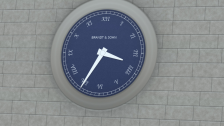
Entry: h=3 m=35
